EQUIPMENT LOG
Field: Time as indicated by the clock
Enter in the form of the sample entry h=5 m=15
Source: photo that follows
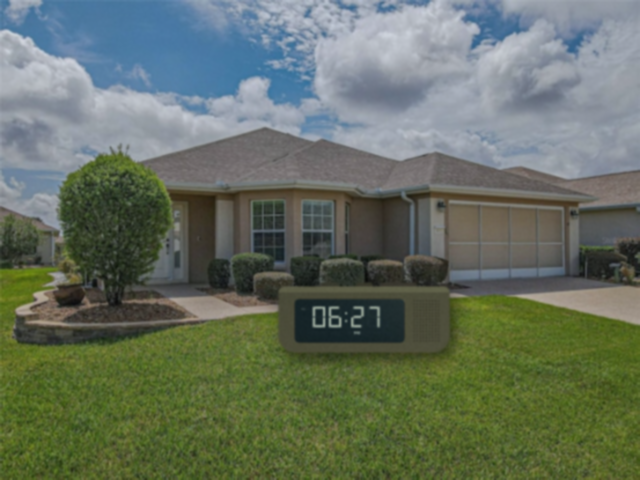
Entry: h=6 m=27
